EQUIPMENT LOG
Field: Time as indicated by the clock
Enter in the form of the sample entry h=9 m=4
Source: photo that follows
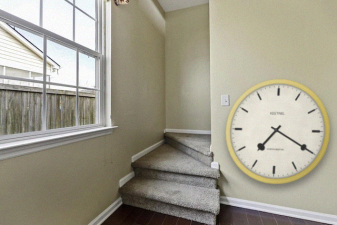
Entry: h=7 m=20
